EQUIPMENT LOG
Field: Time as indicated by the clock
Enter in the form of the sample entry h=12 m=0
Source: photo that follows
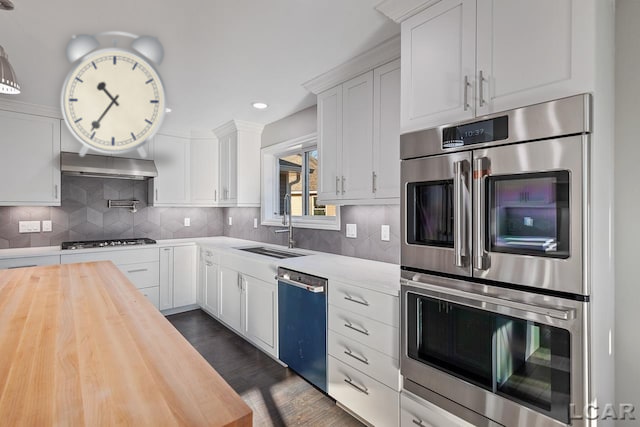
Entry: h=10 m=36
